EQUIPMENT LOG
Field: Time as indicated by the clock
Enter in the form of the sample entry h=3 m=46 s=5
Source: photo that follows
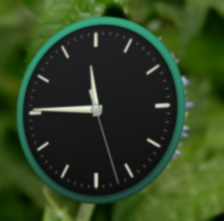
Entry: h=11 m=45 s=27
